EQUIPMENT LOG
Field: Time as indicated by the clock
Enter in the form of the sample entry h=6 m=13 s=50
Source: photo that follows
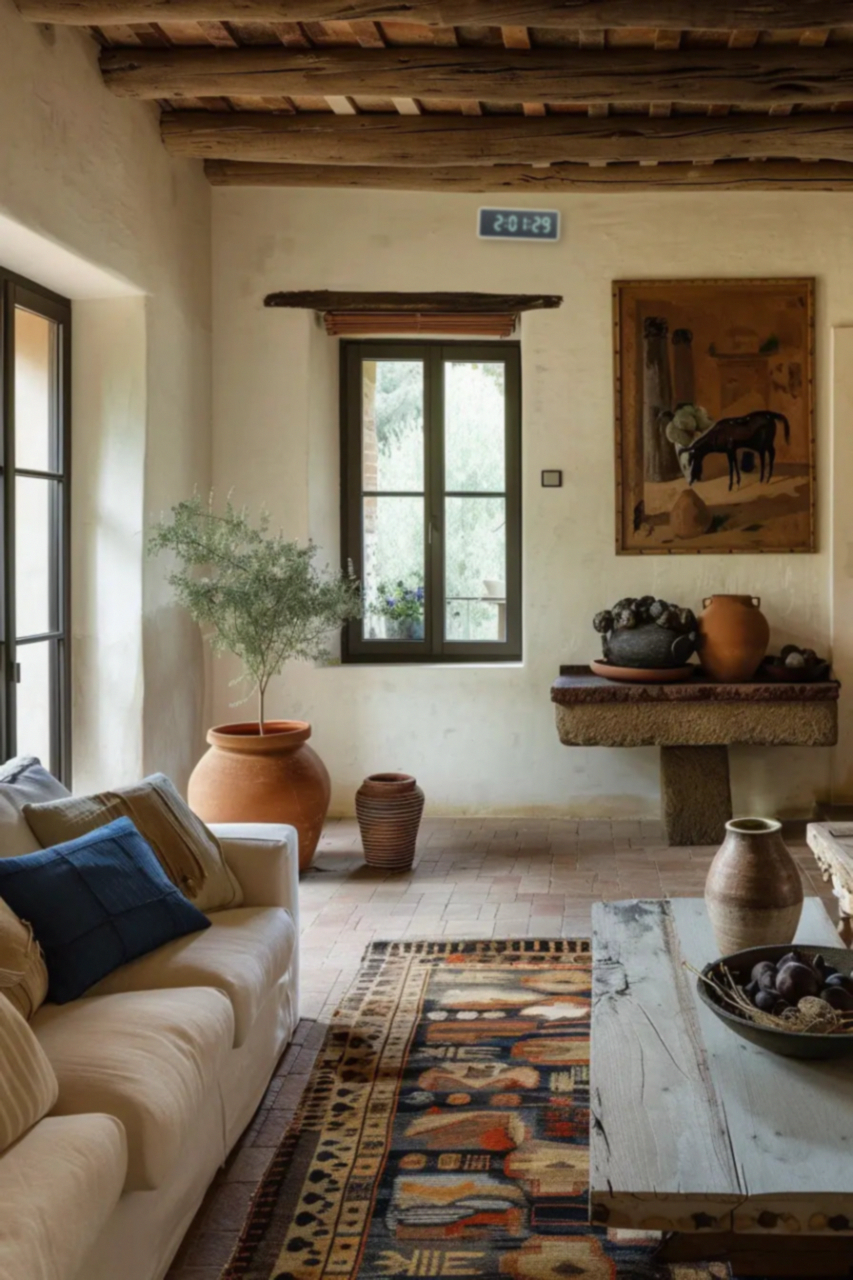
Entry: h=2 m=1 s=29
